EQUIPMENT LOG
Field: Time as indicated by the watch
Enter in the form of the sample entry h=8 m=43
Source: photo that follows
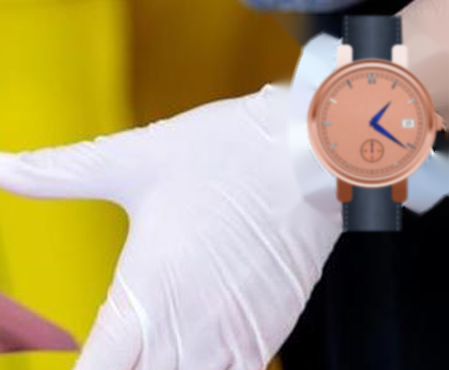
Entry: h=1 m=21
